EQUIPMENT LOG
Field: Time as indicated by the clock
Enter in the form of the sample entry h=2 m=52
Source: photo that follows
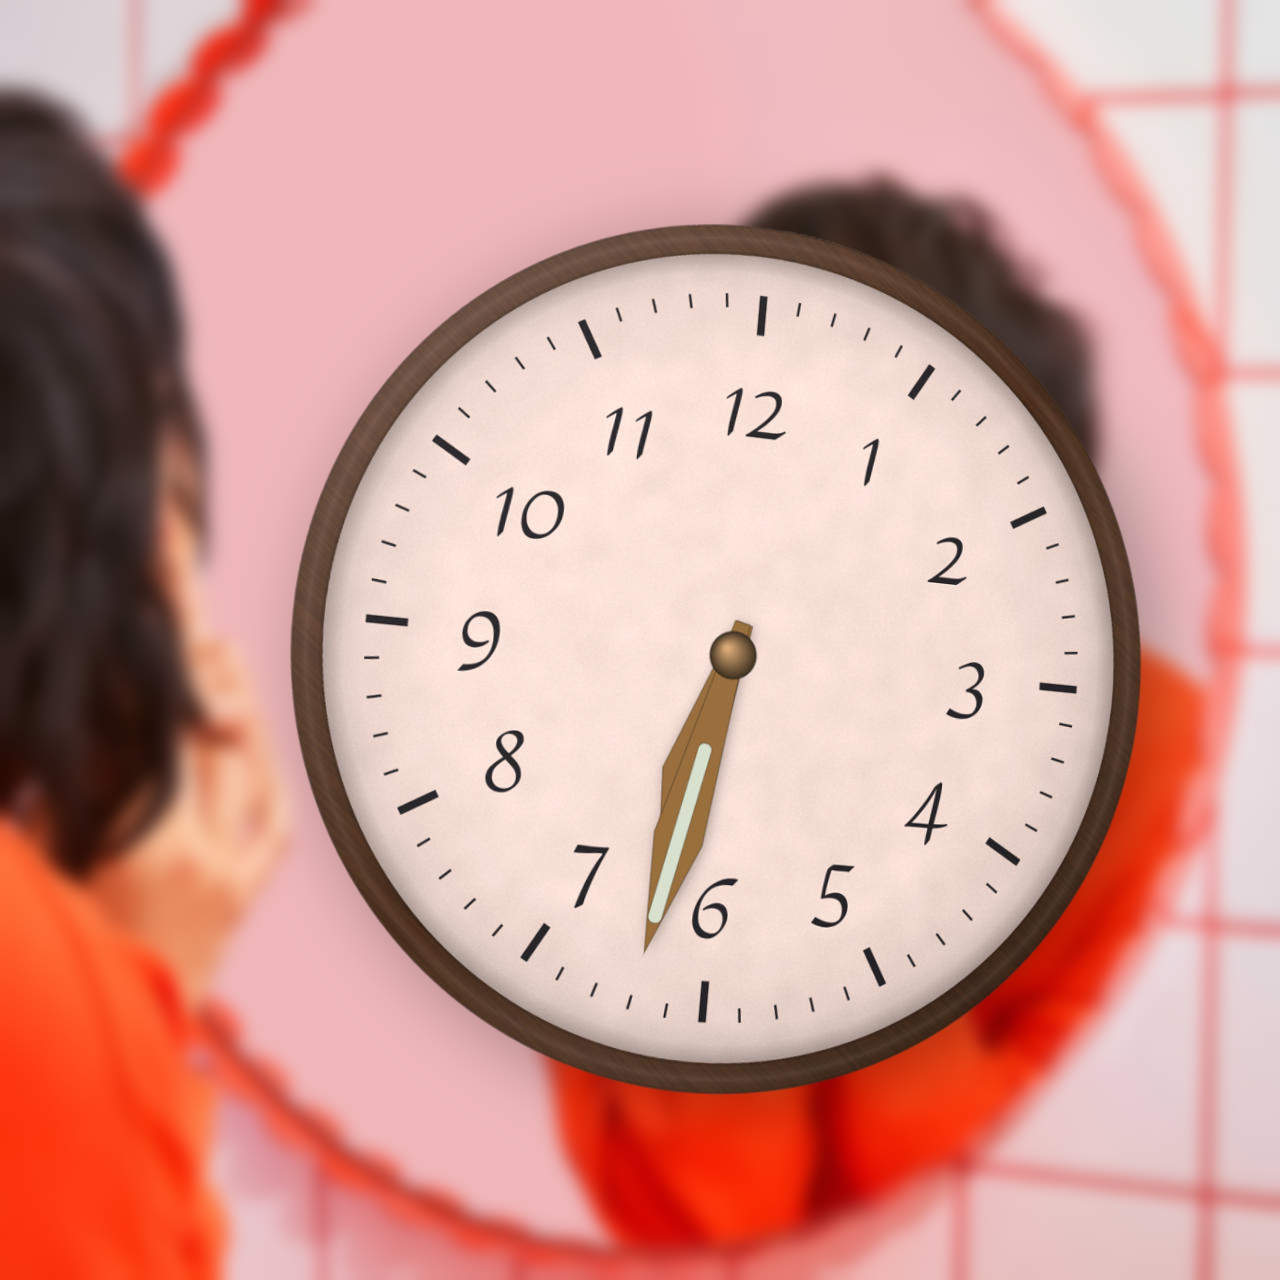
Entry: h=6 m=32
